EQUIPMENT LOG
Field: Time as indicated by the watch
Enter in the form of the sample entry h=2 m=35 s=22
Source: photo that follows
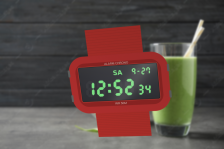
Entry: h=12 m=52 s=34
